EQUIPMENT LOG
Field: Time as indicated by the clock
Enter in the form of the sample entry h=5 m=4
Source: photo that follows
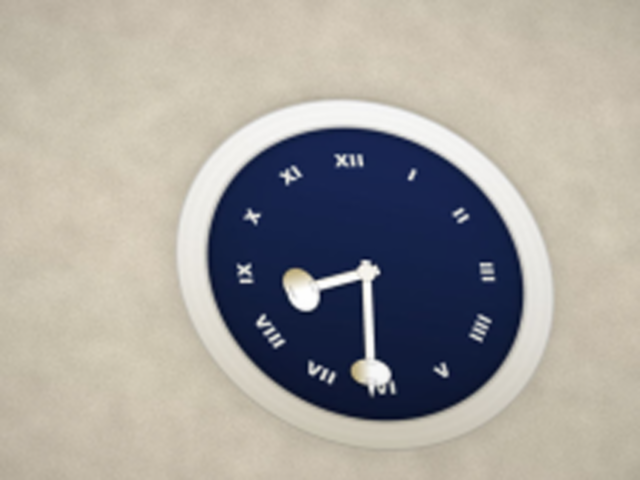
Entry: h=8 m=31
